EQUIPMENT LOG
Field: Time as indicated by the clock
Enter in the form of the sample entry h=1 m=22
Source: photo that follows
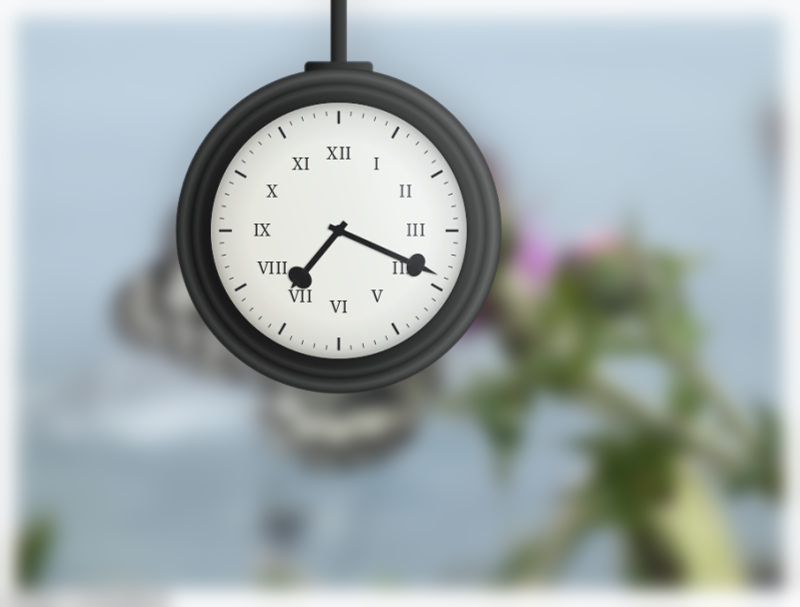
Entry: h=7 m=19
